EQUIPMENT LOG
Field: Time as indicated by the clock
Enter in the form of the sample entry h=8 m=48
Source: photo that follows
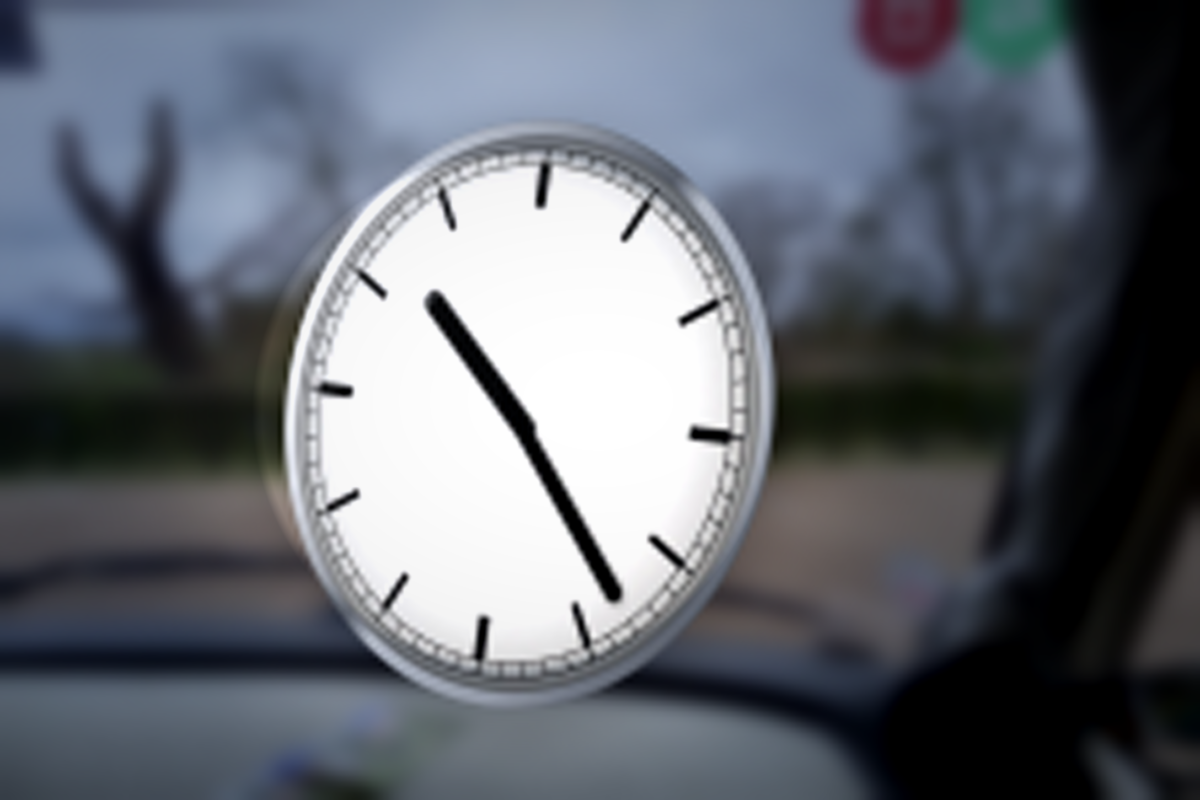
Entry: h=10 m=23
